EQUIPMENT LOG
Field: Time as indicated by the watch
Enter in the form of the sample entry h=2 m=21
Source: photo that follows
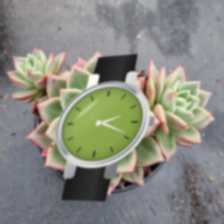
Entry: h=2 m=19
